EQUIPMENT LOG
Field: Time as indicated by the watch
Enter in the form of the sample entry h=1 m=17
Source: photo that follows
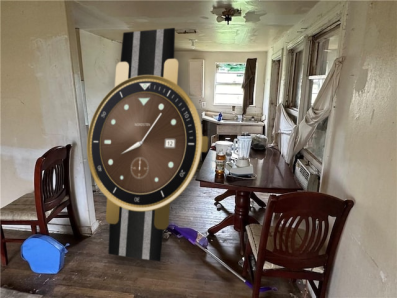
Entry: h=8 m=6
